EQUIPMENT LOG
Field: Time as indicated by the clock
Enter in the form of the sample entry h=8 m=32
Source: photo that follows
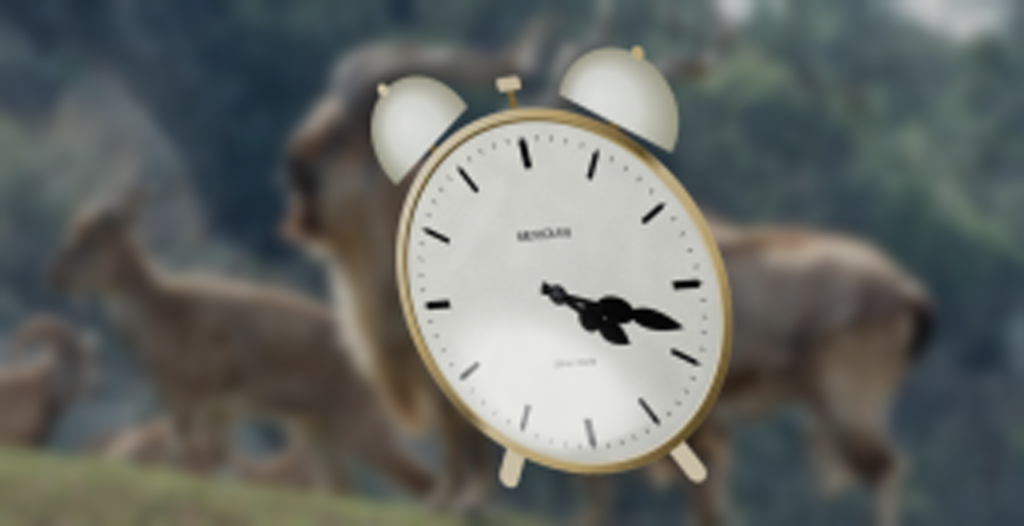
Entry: h=4 m=18
